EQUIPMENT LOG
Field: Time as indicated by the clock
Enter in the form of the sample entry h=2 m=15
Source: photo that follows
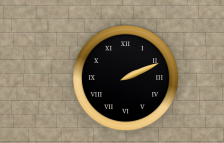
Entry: h=2 m=11
